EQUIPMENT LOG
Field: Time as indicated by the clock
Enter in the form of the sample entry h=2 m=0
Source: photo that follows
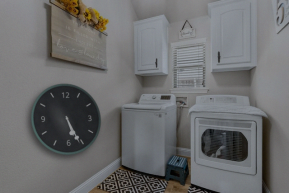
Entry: h=5 m=26
